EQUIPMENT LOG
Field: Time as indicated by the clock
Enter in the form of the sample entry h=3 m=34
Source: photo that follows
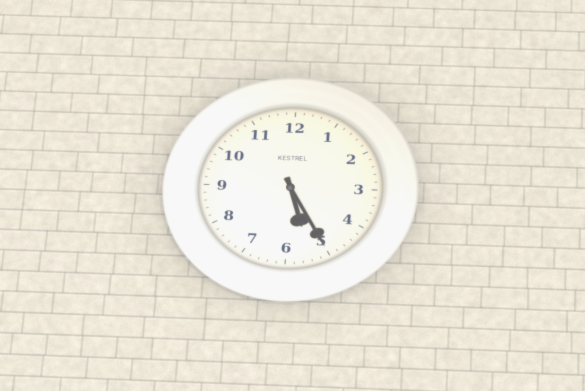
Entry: h=5 m=25
